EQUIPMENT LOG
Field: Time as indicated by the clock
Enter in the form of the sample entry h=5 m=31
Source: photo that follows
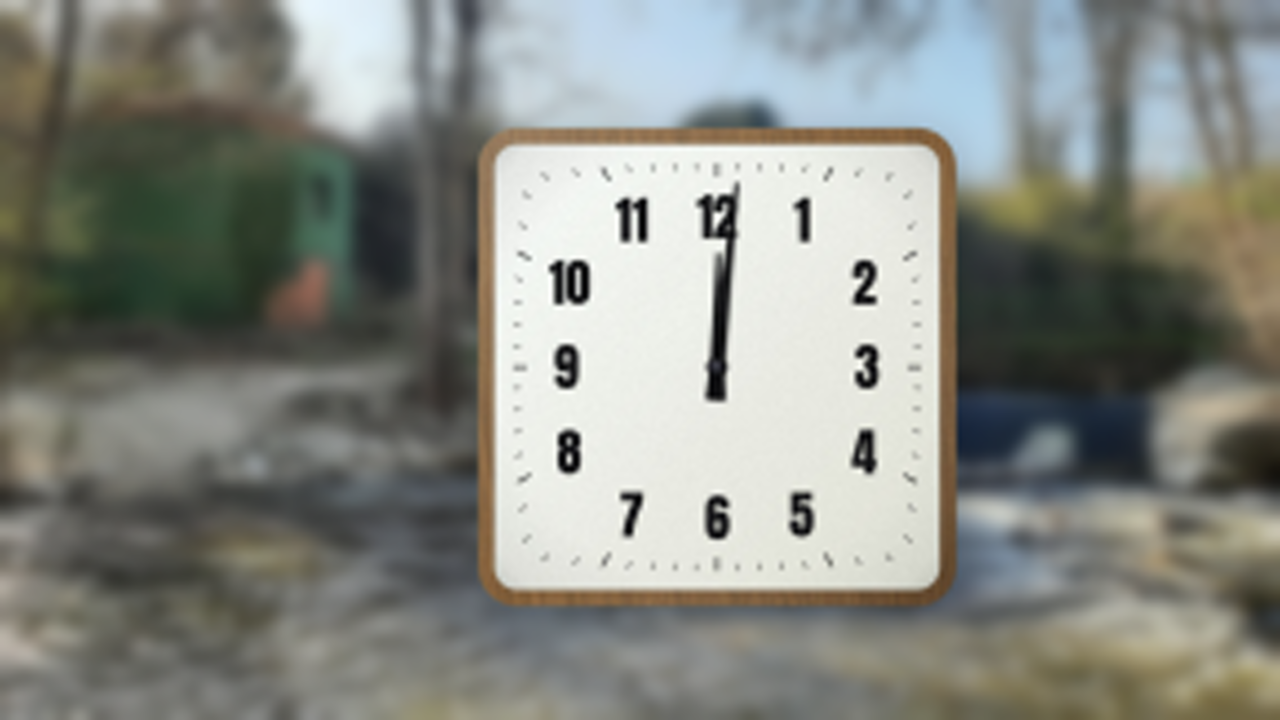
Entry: h=12 m=1
